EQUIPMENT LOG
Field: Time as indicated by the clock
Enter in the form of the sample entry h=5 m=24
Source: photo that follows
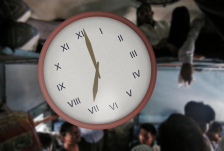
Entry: h=7 m=1
